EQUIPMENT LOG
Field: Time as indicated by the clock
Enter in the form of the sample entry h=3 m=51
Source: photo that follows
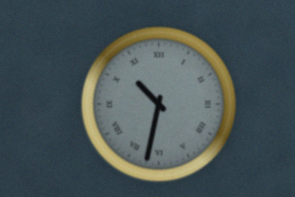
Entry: h=10 m=32
